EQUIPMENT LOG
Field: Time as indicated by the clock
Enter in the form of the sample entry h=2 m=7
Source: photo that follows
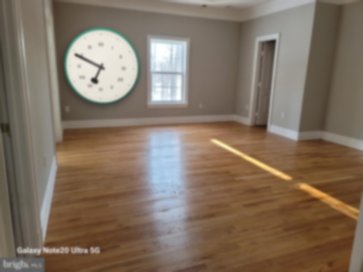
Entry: h=6 m=49
